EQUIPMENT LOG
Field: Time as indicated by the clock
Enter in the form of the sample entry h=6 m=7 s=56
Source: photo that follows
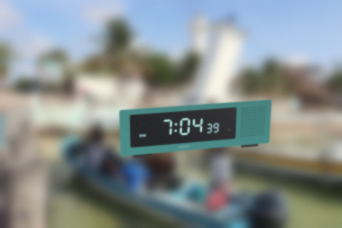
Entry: h=7 m=4 s=39
